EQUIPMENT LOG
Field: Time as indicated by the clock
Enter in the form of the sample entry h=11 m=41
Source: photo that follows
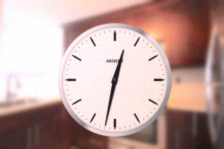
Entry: h=12 m=32
